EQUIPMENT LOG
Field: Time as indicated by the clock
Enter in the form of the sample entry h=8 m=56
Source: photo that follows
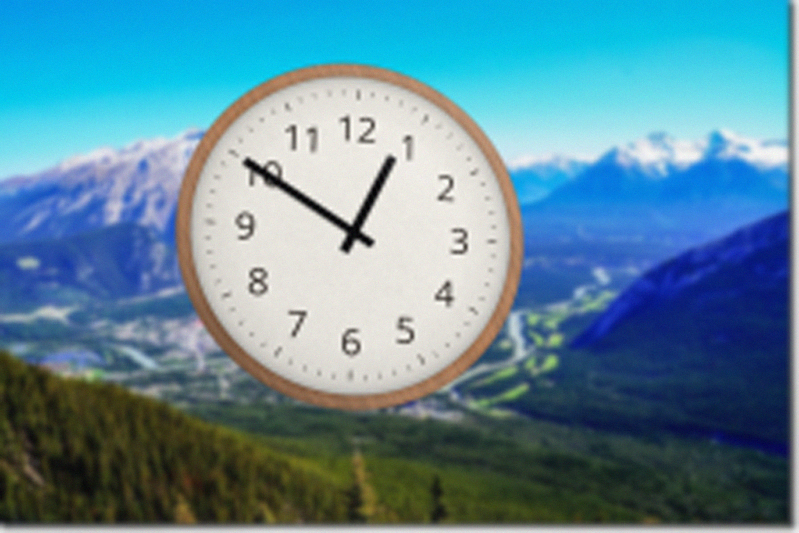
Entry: h=12 m=50
